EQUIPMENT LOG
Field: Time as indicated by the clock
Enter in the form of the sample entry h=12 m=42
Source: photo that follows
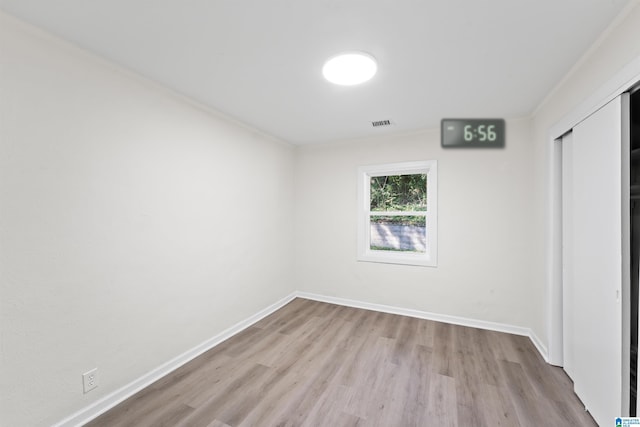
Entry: h=6 m=56
